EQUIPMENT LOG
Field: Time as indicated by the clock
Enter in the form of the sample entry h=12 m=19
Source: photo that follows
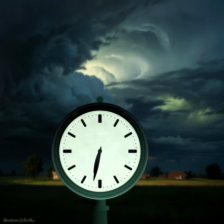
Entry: h=6 m=32
